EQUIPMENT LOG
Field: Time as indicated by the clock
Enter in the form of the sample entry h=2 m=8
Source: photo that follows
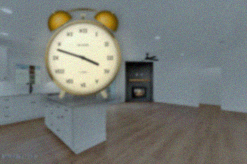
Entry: h=3 m=48
